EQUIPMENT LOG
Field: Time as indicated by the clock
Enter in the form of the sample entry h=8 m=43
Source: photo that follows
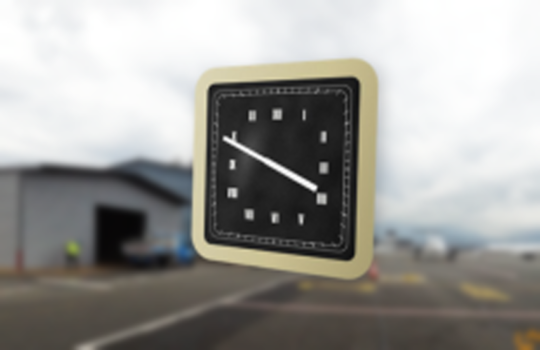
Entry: h=3 m=49
